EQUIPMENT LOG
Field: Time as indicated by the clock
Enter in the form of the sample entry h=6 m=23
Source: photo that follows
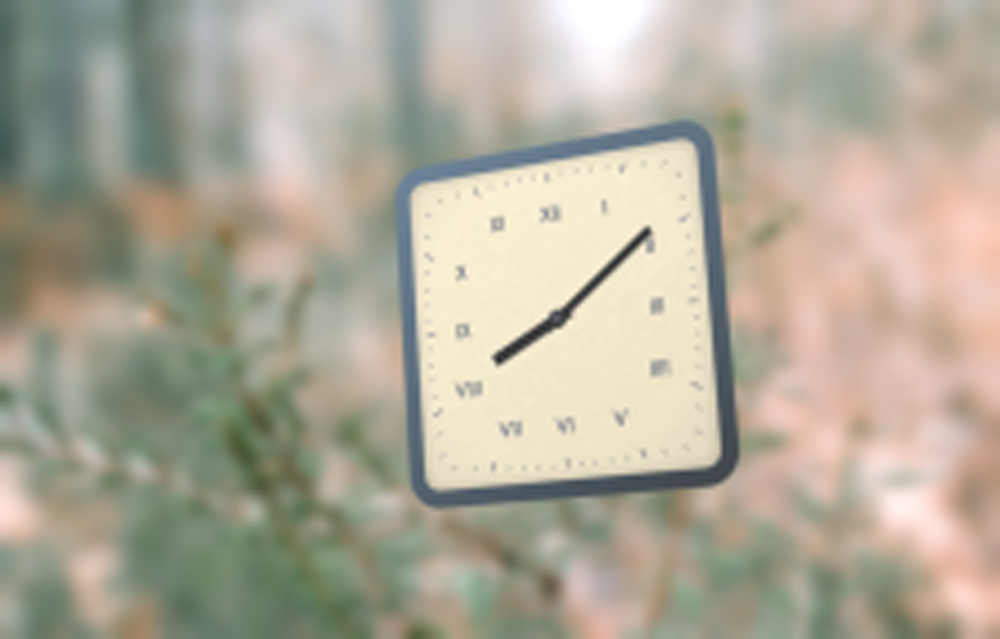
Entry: h=8 m=9
